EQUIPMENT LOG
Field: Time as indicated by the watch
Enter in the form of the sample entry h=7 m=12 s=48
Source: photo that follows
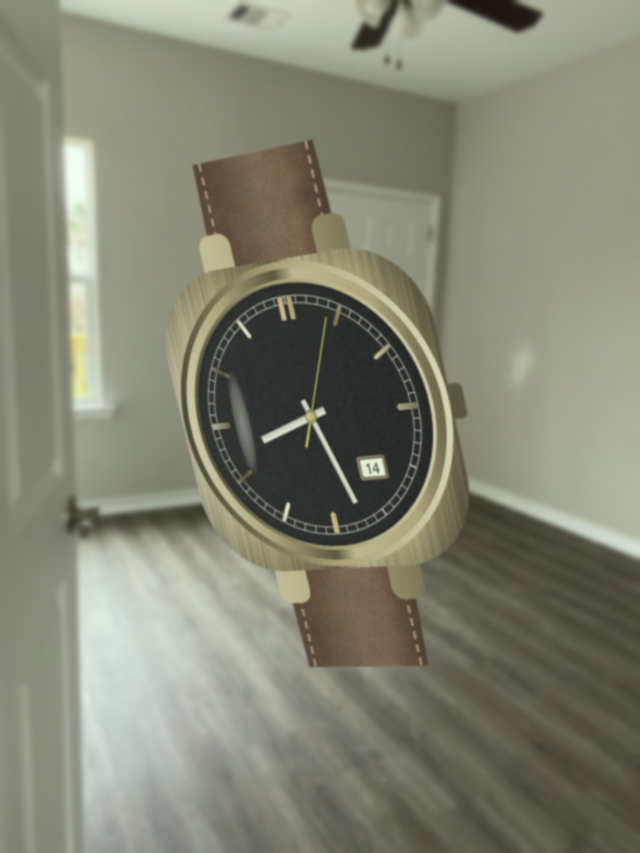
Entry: h=8 m=27 s=4
